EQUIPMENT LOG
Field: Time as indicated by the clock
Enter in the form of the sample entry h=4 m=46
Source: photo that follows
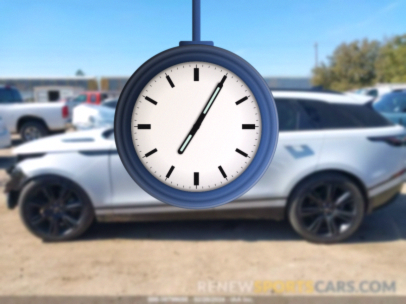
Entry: h=7 m=5
